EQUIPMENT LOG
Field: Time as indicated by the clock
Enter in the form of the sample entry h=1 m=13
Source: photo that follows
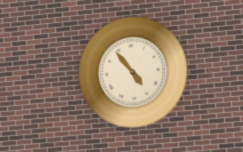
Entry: h=4 m=54
